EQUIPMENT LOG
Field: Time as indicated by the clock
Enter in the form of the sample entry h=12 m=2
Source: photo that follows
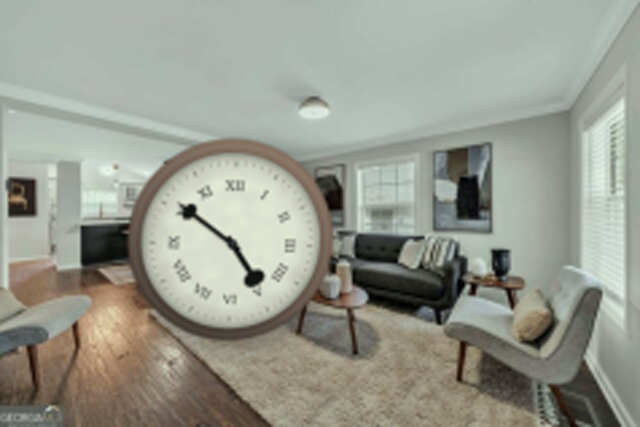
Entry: h=4 m=51
